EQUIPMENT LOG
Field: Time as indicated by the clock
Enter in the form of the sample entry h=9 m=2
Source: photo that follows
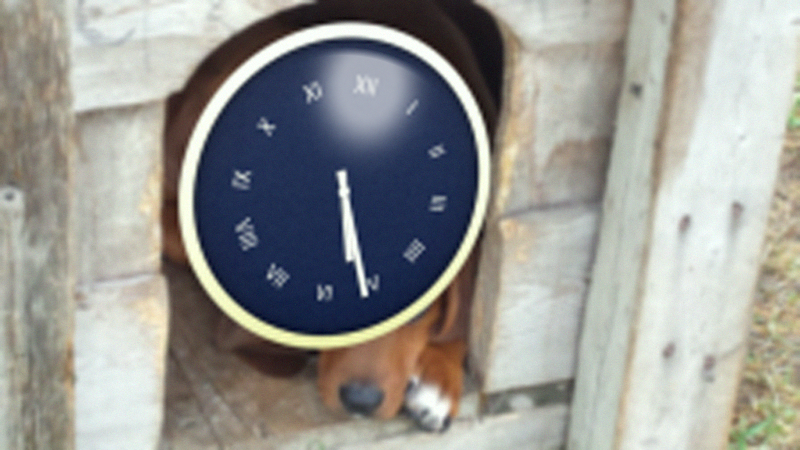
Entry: h=5 m=26
